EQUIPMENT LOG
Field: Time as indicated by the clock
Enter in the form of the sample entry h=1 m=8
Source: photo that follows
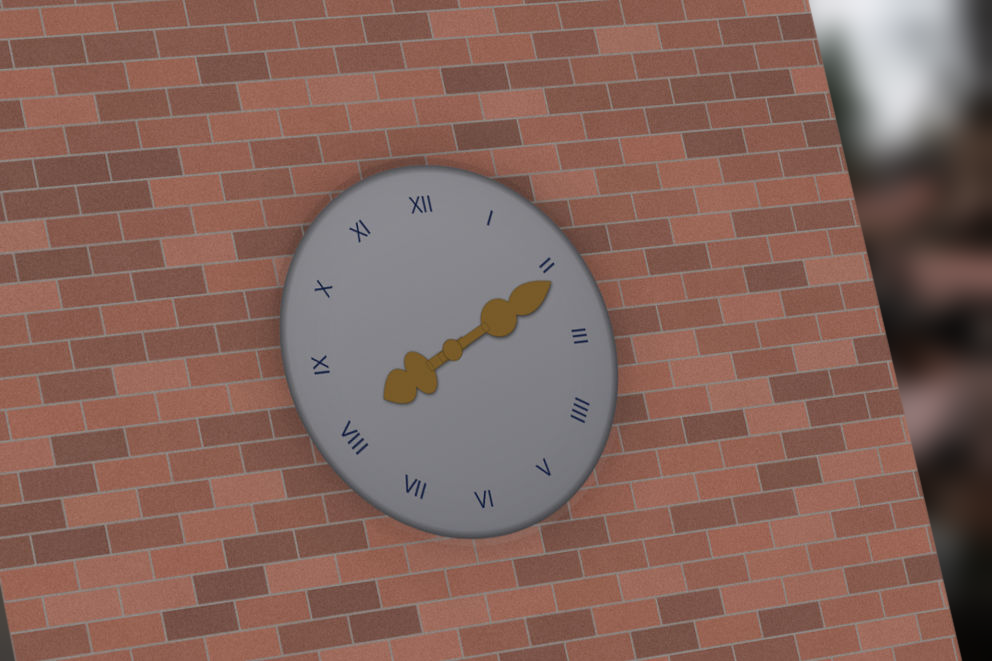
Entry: h=8 m=11
